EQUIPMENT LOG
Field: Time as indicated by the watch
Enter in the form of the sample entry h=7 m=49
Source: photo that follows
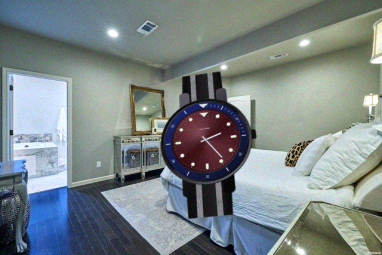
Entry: h=2 m=24
